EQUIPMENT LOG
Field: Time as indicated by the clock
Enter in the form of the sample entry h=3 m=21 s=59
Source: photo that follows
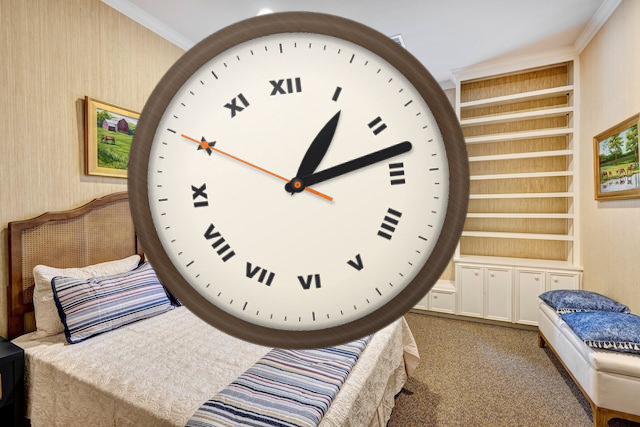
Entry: h=1 m=12 s=50
